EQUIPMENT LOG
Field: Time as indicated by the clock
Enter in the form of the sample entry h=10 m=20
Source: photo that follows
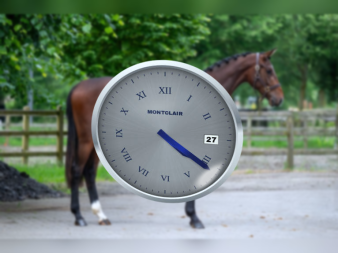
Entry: h=4 m=21
